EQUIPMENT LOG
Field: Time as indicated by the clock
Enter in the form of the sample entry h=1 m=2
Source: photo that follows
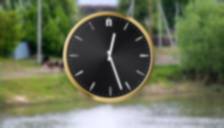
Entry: h=12 m=27
